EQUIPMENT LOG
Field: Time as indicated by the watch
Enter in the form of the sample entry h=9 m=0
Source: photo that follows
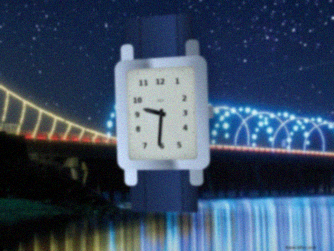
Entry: h=9 m=31
